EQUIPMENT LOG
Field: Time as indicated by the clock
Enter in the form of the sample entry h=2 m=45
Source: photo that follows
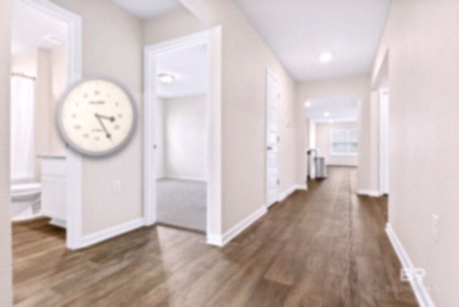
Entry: h=3 m=25
